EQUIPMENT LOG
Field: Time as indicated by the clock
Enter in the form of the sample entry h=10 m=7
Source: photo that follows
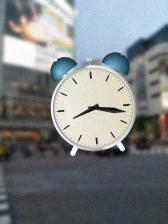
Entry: h=8 m=17
